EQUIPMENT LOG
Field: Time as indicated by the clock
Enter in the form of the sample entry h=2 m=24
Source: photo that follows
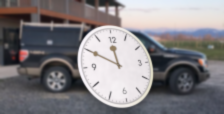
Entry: h=11 m=50
